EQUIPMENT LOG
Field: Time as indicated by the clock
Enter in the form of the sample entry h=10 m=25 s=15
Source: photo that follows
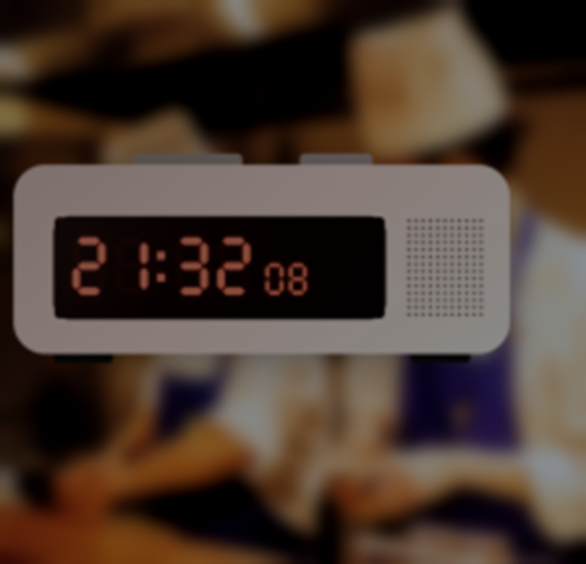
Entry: h=21 m=32 s=8
